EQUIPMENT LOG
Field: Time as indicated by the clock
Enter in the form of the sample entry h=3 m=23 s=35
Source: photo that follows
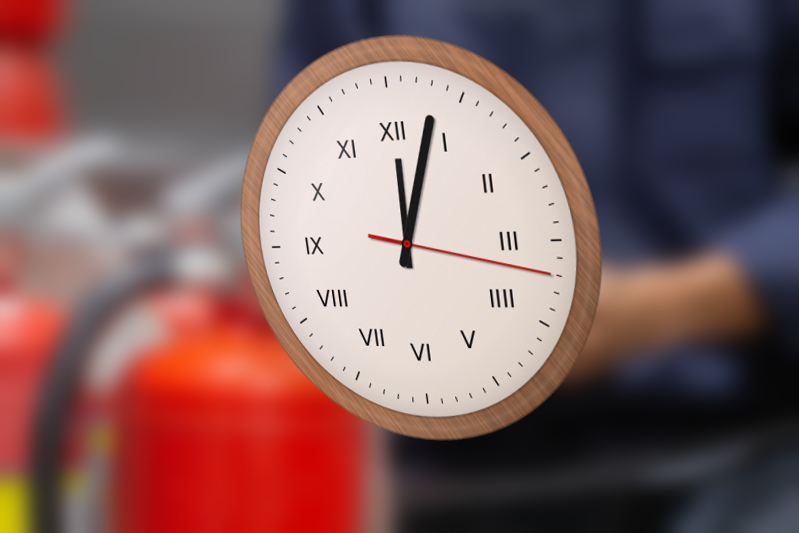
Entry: h=12 m=3 s=17
